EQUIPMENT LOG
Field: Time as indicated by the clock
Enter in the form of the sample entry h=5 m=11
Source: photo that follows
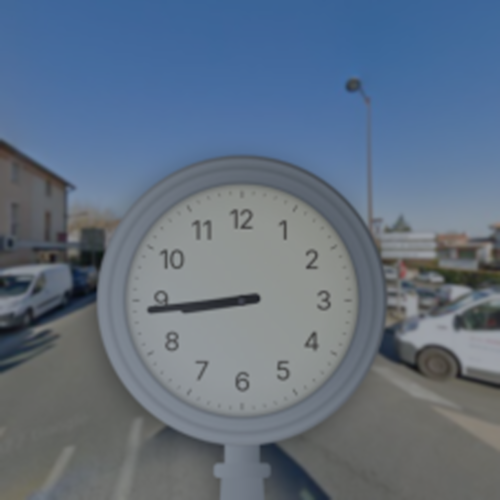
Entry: h=8 m=44
